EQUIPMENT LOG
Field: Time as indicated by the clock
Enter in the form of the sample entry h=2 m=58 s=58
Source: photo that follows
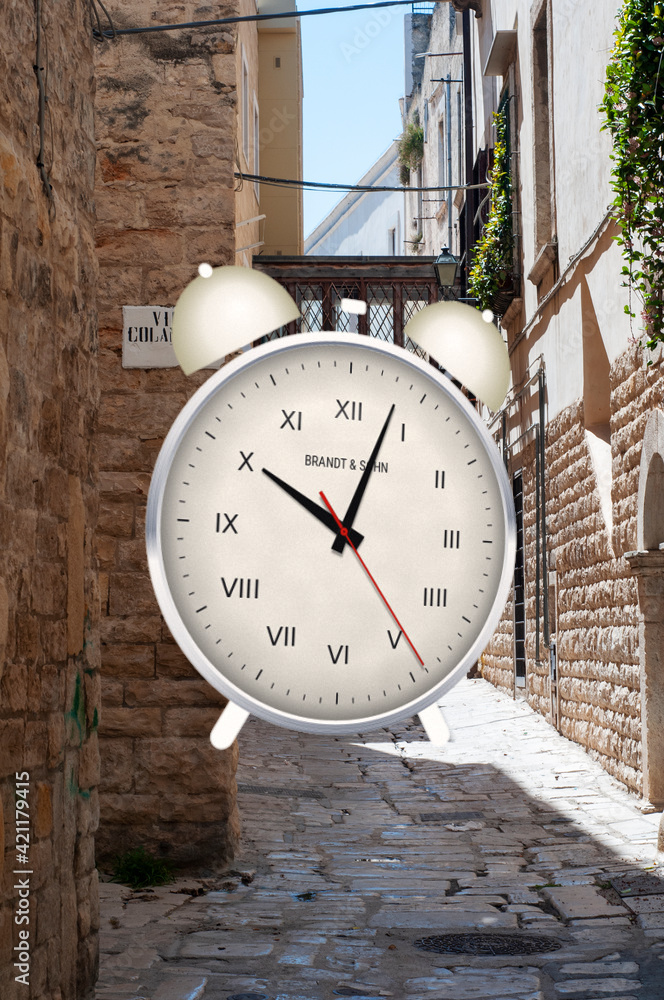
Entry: h=10 m=3 s=24
